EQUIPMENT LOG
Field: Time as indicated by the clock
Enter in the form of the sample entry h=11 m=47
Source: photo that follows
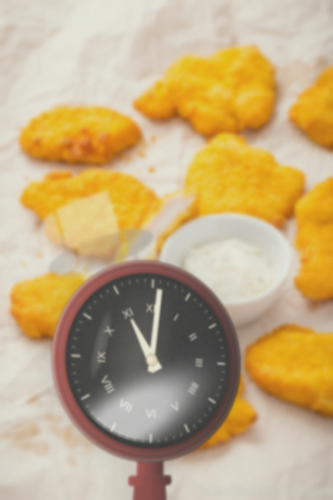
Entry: h=11 m=1
